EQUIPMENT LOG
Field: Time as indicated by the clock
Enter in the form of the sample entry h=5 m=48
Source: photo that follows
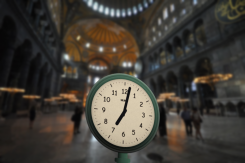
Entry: h=7 m=2
